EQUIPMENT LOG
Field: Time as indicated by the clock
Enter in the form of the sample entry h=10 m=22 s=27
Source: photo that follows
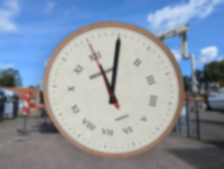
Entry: h=12 m=5 s=0
